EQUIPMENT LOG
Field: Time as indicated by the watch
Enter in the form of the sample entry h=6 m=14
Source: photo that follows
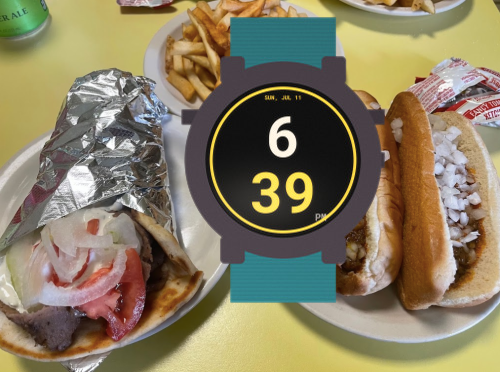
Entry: h=6 m=39
